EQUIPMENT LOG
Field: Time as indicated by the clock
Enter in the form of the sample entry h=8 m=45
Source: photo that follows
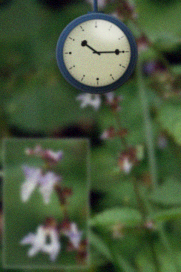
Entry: h=10 m=15
